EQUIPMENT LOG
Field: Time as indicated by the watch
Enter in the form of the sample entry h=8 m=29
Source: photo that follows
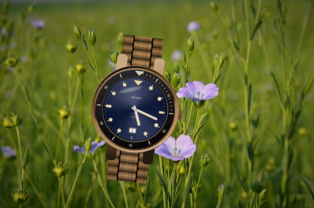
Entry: h=5 m=18
